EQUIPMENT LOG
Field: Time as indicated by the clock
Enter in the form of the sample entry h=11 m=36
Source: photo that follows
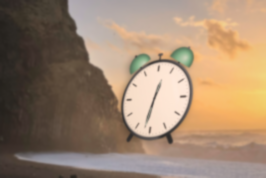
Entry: h=12 m=32
